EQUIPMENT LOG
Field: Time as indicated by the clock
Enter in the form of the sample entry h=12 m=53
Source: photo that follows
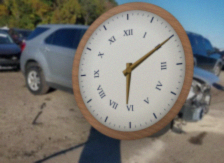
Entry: h=6 m=10
